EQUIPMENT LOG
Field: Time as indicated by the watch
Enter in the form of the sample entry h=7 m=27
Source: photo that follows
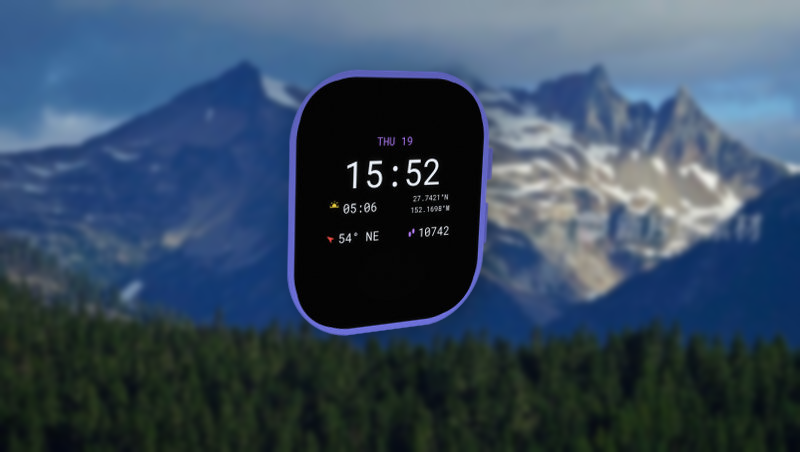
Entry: h=15 m=52
